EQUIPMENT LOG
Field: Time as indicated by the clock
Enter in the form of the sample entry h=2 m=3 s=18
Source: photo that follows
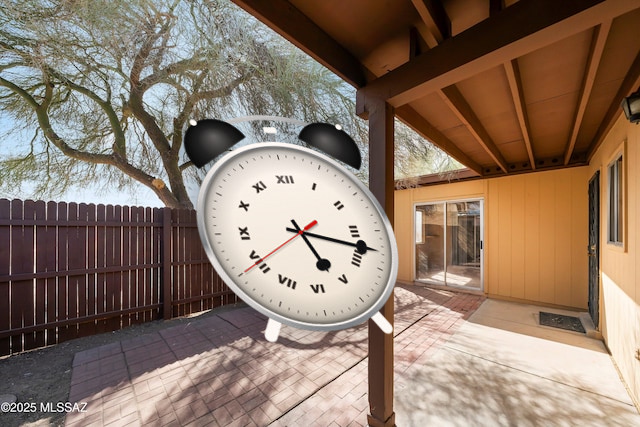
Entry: h=5 m=17 s=40
